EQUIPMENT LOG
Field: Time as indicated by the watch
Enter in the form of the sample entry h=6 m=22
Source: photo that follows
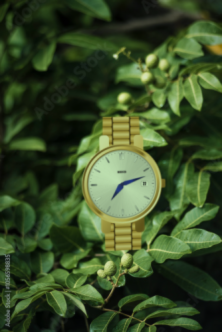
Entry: h=7 m=12
